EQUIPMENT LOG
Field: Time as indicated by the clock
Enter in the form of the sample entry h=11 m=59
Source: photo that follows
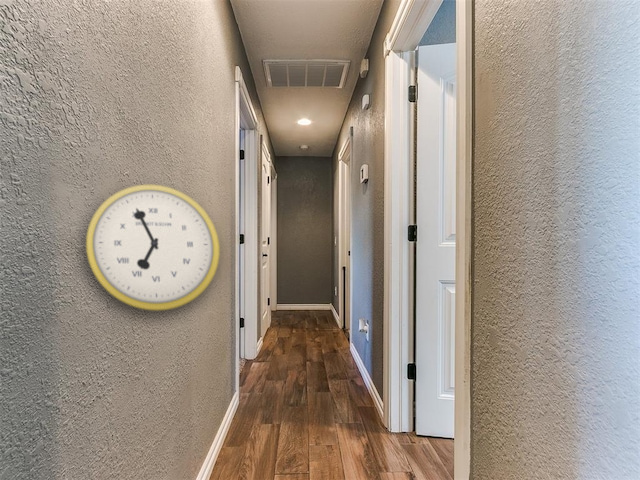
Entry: h=6 m=56
